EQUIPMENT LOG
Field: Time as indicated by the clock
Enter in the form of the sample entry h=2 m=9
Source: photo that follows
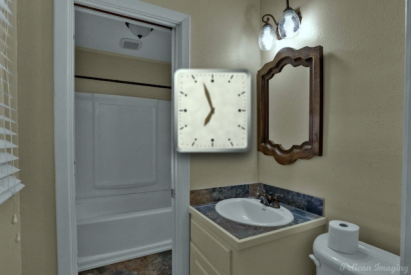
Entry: h=6 m=57
